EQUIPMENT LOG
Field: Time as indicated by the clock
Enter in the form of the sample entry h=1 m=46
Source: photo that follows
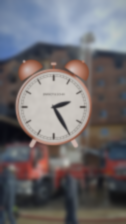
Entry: h=2 m=25
